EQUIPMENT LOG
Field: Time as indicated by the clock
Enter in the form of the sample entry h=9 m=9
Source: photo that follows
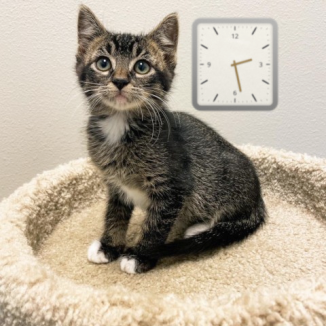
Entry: h=2 m=28
